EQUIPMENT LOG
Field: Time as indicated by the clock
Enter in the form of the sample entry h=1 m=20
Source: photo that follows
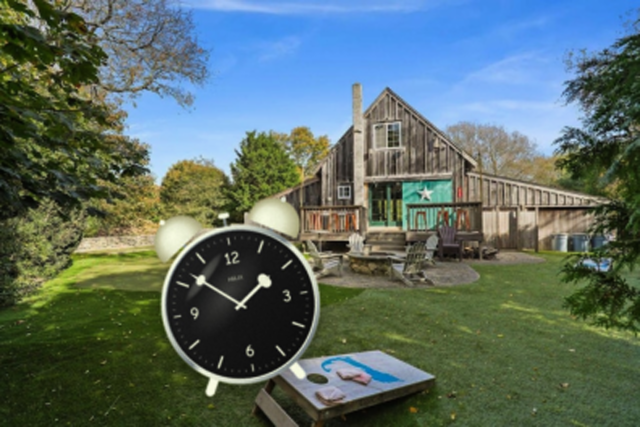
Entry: h=1 m=52
